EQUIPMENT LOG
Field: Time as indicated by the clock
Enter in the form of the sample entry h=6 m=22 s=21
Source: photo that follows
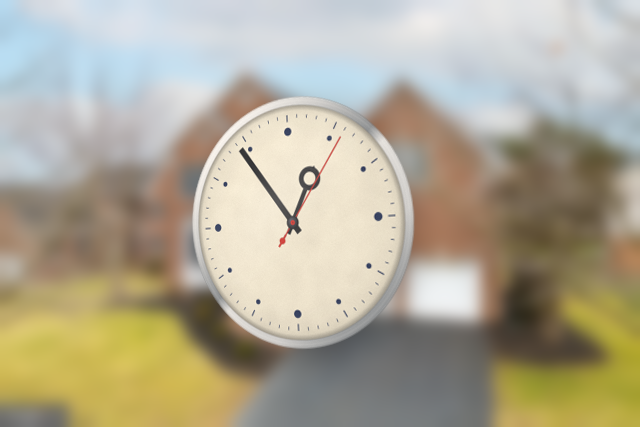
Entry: h=12 m=54 s=6
